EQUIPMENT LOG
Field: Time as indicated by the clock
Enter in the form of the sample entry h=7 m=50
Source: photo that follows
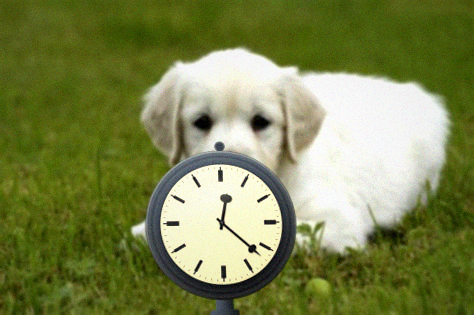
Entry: h=12 m=22
